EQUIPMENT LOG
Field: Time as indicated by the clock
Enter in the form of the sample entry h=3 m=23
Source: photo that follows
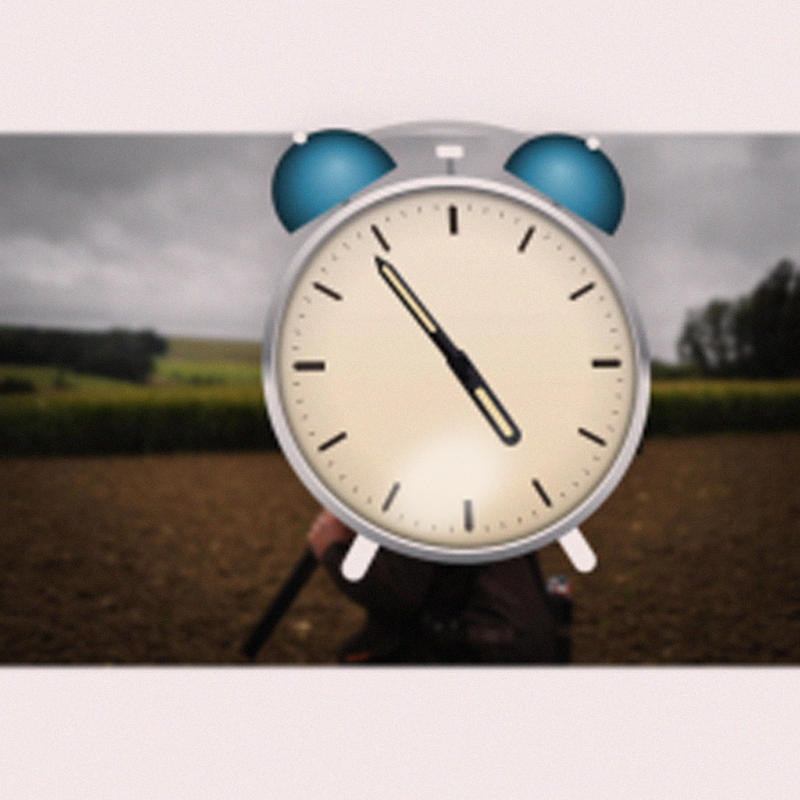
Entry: h=4 m=54
